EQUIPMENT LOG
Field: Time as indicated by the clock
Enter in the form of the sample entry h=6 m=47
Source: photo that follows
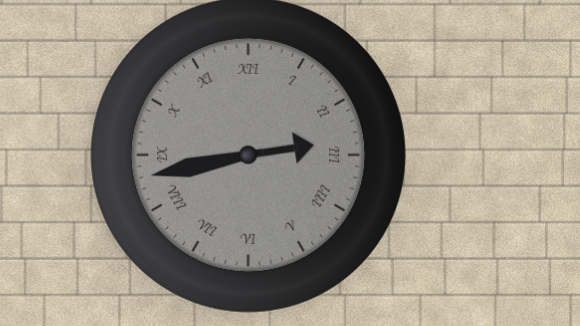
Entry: h=2 m=43
